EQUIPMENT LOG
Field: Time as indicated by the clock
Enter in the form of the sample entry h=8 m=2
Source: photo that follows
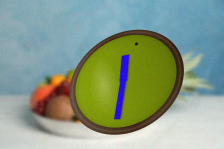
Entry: h=11 m=28
